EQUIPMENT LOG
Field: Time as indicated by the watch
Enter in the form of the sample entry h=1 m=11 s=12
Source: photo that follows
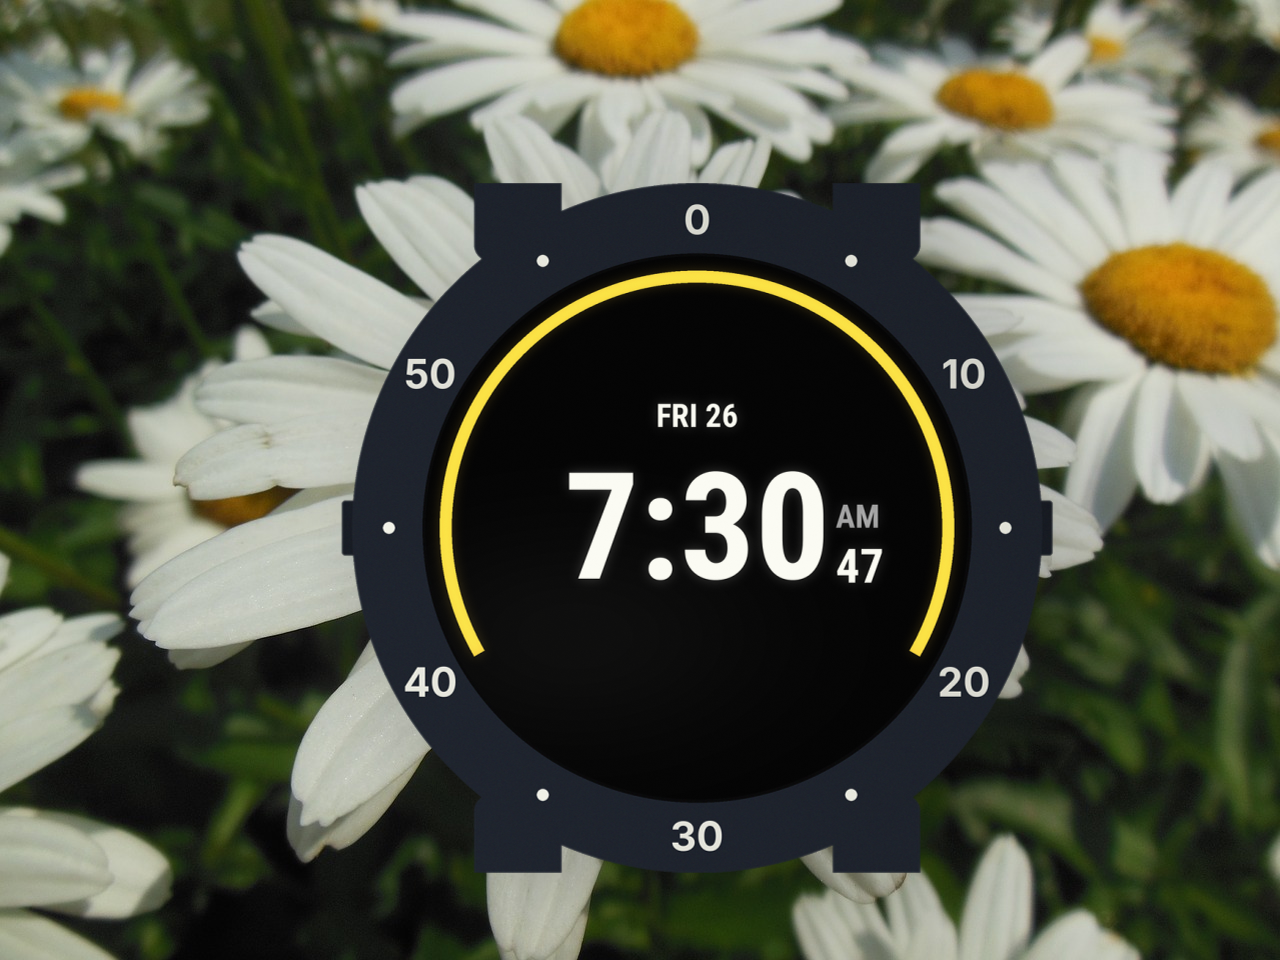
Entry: h=7 m=30 s=47
